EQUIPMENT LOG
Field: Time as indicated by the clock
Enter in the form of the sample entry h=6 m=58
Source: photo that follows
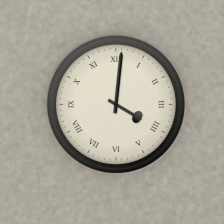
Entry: h=4 m=1
